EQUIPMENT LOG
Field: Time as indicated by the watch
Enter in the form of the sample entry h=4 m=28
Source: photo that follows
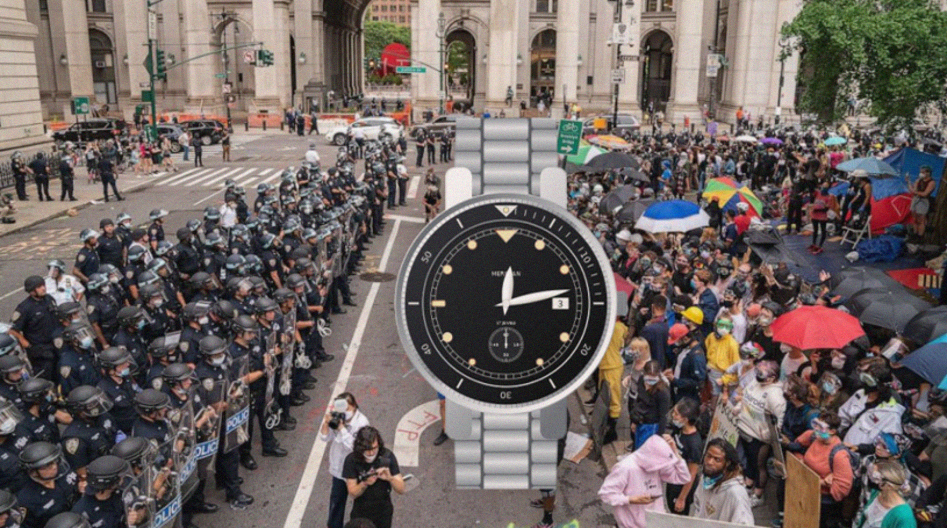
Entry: h=12 m=13
